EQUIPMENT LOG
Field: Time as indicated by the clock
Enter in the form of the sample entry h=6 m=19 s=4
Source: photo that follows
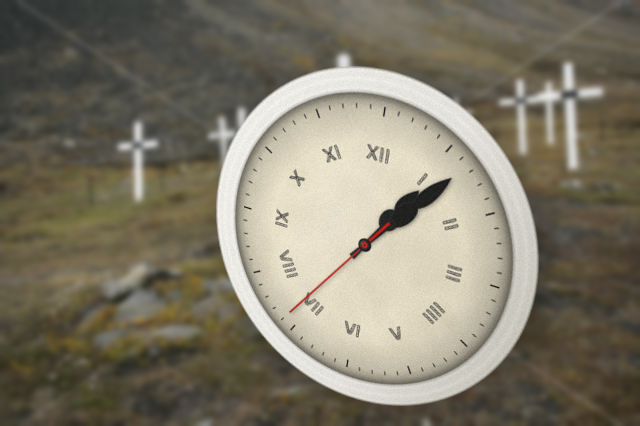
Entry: h=1 m=6 s=36
